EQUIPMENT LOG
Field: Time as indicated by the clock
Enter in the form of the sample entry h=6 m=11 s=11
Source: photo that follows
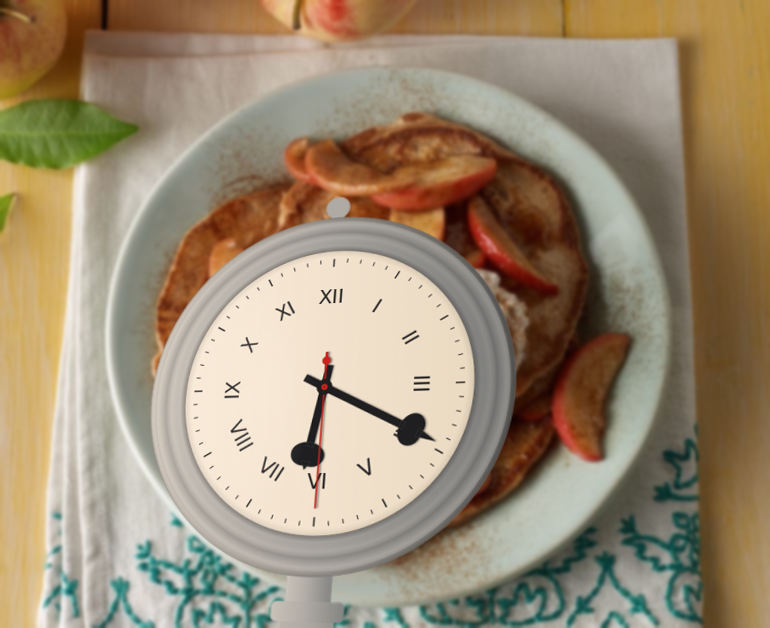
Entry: h=6 m=19 s=30
